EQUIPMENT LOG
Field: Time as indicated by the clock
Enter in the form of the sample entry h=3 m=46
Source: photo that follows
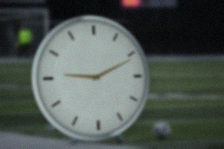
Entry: h=9 m=11
